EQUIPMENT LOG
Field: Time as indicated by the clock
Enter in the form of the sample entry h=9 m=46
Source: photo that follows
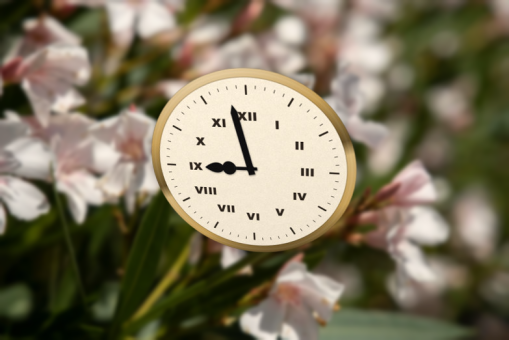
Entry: h=8 m=58
